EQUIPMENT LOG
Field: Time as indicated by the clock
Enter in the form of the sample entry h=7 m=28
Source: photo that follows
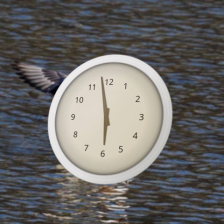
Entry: h=5 m=58
